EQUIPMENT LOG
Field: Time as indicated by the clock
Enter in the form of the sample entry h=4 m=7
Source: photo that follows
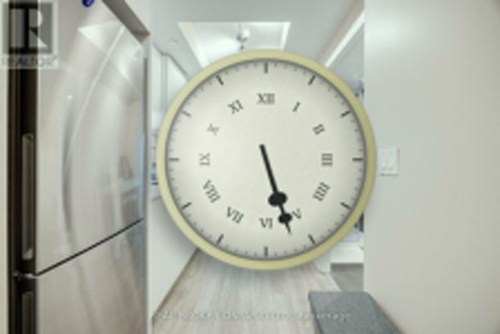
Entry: h=5 m=27
